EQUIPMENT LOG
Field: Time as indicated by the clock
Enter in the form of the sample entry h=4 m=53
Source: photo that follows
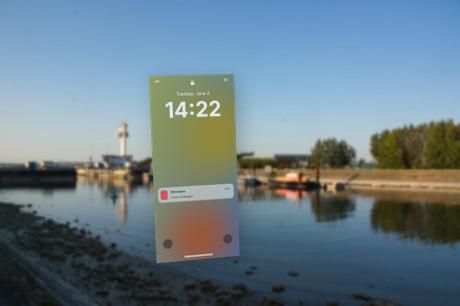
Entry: h=14 m=22
